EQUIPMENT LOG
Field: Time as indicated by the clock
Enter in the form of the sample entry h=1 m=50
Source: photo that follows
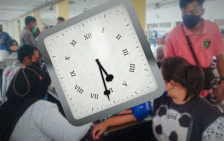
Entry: h=5 m=31
